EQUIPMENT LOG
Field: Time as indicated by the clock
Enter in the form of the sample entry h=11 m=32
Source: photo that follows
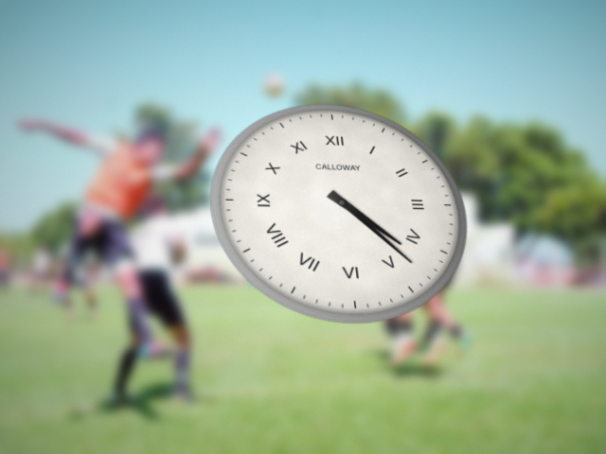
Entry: h=4 m=23
